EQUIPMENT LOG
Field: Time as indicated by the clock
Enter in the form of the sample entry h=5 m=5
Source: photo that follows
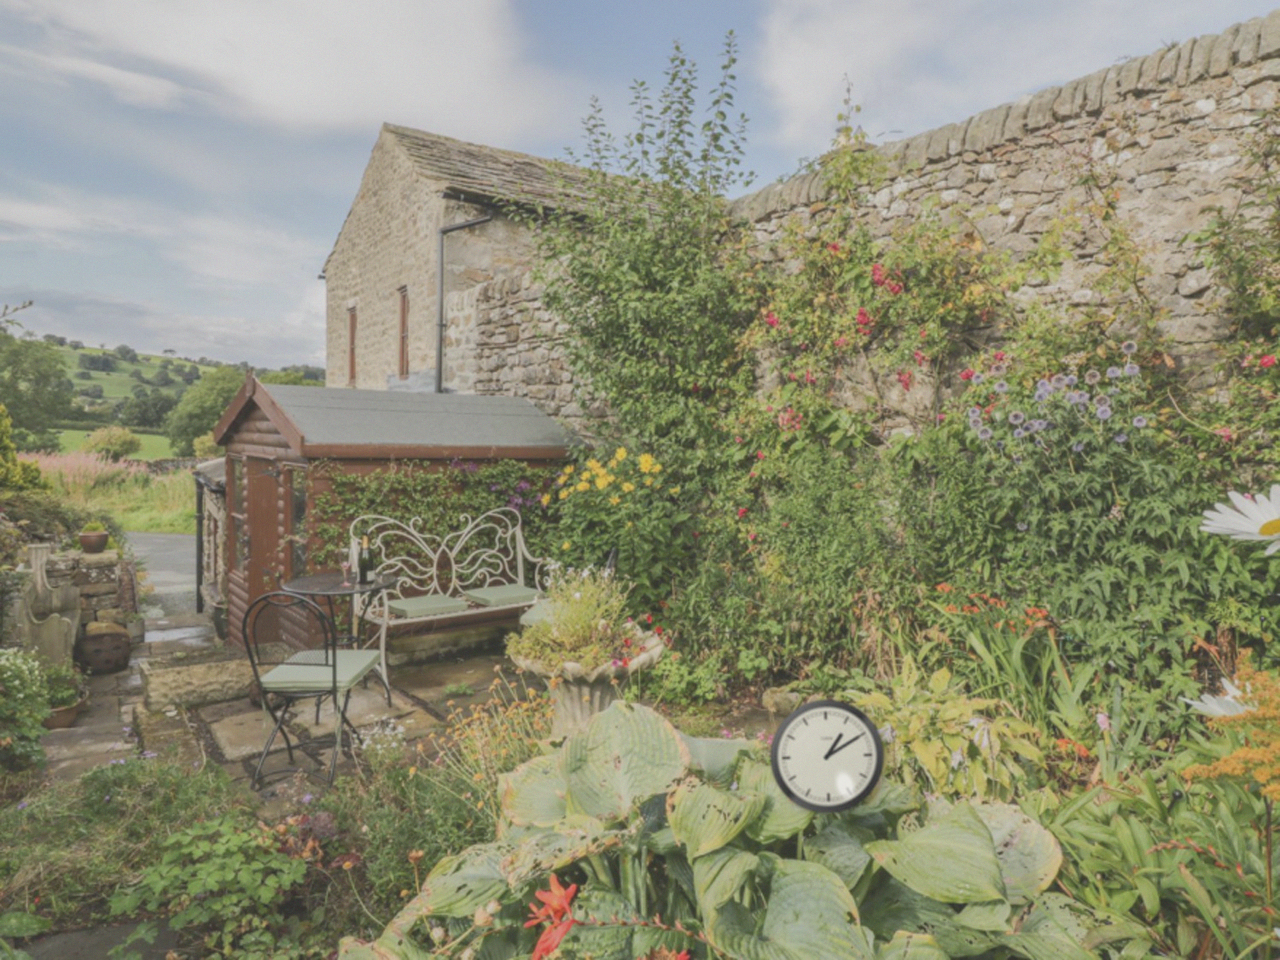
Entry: h=1 m=10
